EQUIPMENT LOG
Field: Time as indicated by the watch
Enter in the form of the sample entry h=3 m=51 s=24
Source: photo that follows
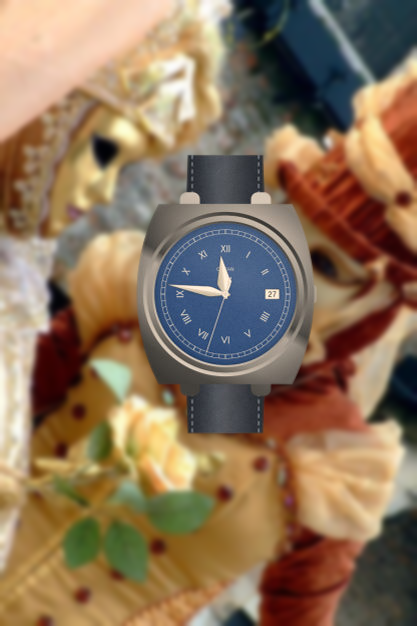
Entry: h=11 m=46 s=33
